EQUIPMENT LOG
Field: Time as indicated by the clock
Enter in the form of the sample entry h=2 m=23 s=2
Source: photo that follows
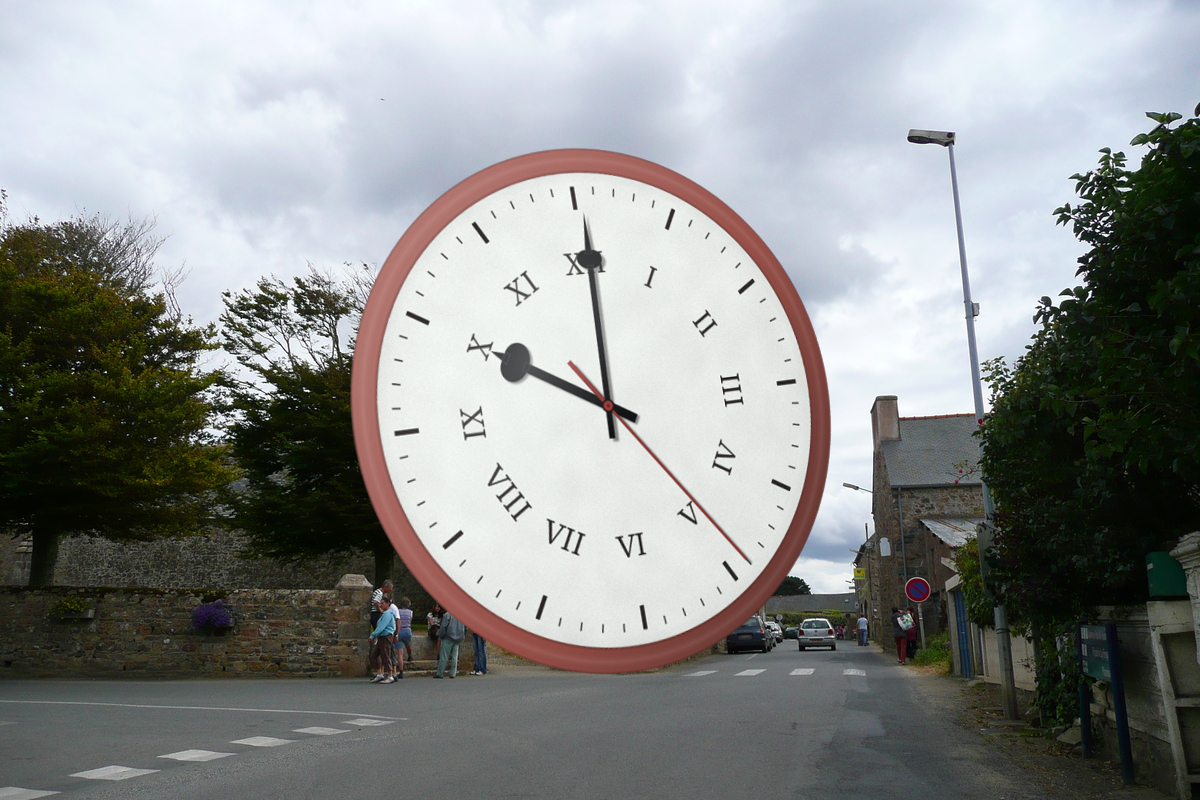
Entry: h=10 m=0 s=24
